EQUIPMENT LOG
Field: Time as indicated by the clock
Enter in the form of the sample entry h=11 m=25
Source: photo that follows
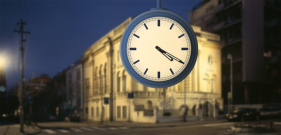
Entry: h=4 m=20
